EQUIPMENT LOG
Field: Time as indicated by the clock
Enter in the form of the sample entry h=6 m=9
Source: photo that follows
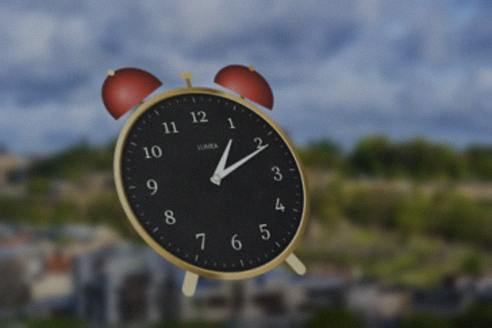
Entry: h=1 m=11
